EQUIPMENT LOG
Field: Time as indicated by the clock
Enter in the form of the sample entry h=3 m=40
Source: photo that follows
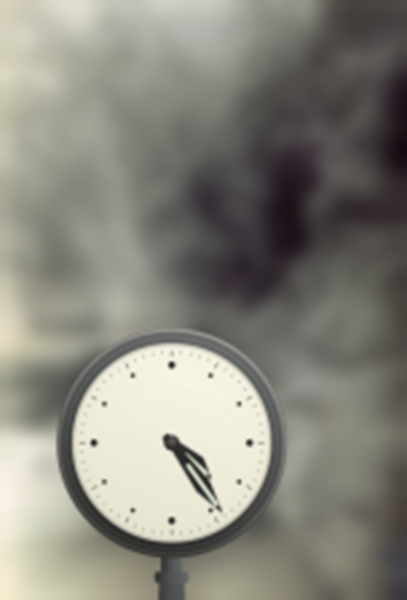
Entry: h=4 m=24
